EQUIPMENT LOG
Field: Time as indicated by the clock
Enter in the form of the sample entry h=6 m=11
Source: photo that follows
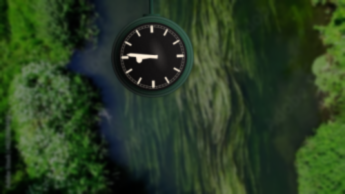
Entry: h=8 m=46
